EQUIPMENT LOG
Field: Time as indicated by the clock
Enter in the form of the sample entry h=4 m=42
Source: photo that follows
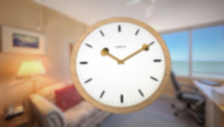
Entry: h=10 m=10
